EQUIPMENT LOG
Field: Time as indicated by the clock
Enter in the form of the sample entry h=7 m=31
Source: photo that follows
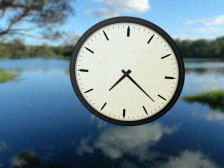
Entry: h=7 m=22
